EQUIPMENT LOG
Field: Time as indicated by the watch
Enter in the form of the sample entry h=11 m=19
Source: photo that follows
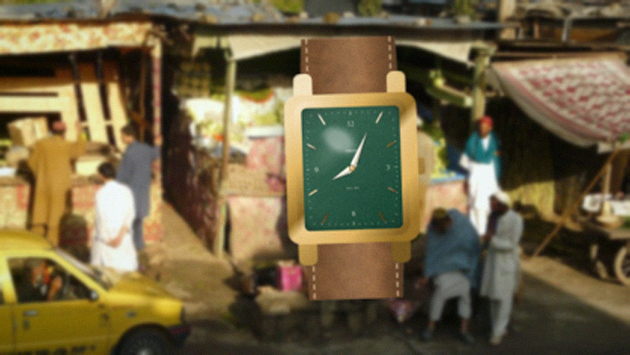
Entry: h=8 m=4
